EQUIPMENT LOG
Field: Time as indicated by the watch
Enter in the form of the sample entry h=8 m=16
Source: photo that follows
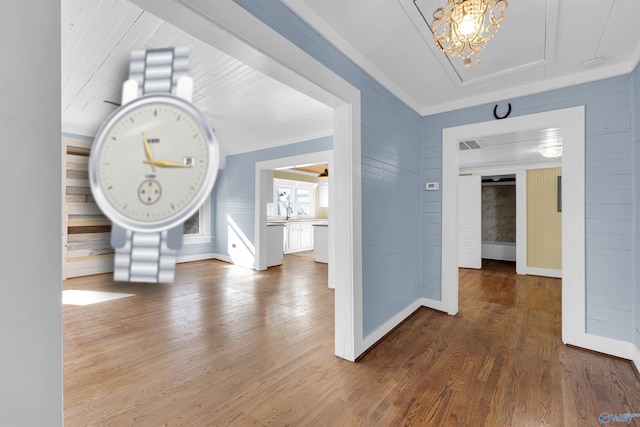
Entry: h=11 m=16
